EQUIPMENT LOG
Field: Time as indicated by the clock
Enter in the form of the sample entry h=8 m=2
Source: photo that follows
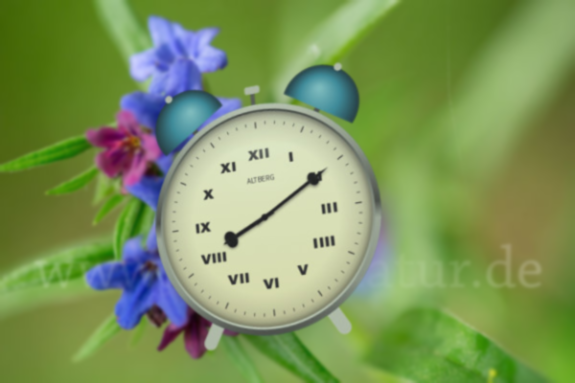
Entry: h=8 m=10
